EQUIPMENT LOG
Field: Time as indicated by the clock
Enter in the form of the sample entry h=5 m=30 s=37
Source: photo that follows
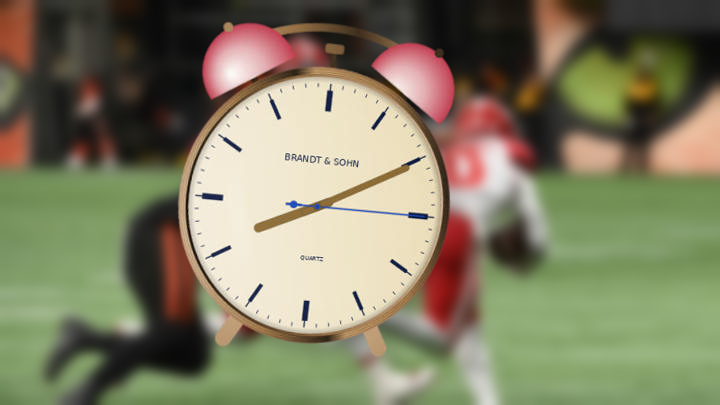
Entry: h=8 m=10 s=15
